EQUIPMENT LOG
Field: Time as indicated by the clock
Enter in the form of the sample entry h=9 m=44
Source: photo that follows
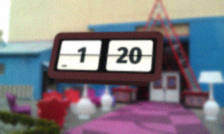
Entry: h=1 m=20
